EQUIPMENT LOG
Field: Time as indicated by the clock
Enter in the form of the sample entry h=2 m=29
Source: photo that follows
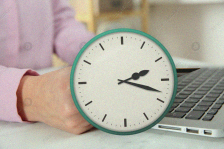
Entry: h=2 m=18
